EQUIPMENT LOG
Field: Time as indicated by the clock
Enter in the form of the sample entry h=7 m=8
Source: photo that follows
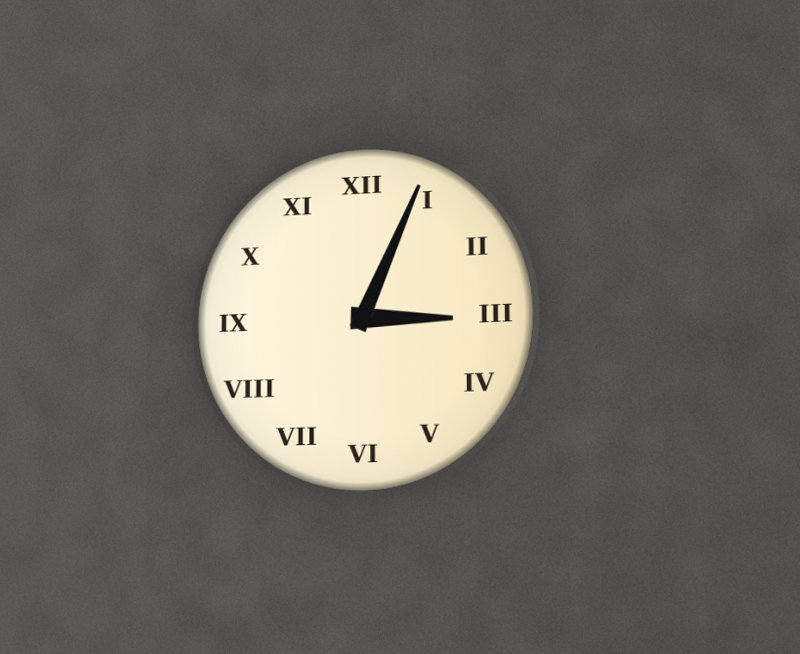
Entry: h=3 m=4
